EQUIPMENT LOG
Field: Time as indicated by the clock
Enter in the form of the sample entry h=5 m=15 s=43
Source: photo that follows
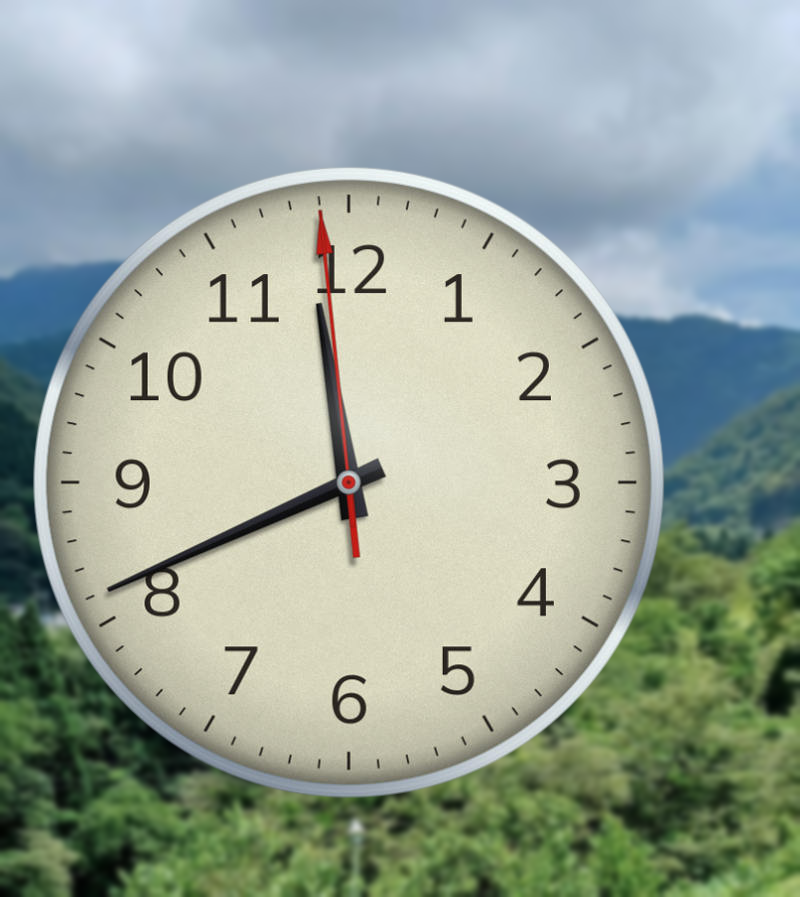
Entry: h=11 m=40 s=59
